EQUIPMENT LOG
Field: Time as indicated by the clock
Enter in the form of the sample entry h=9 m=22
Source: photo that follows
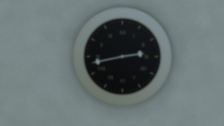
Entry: h=2 m=43
